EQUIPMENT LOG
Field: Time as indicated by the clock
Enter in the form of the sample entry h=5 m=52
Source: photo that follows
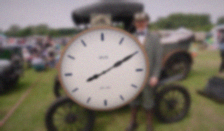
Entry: h=8 m=10
